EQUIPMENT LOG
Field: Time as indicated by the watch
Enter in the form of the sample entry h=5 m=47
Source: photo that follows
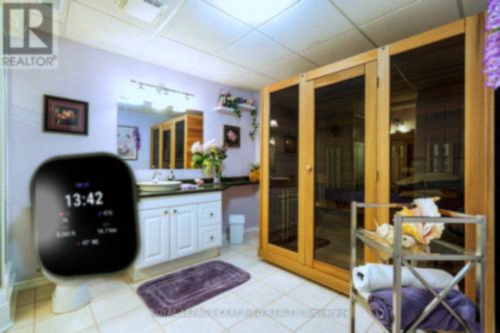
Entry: h=13 m=42
